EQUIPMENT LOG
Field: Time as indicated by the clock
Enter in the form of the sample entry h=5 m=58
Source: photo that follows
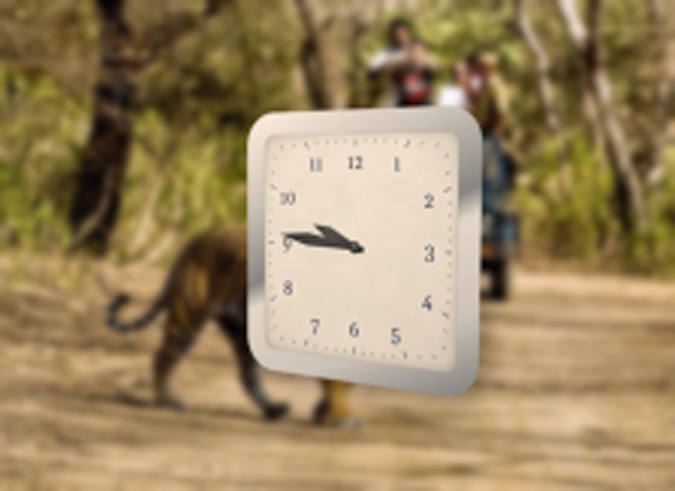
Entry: h=9 m=46
